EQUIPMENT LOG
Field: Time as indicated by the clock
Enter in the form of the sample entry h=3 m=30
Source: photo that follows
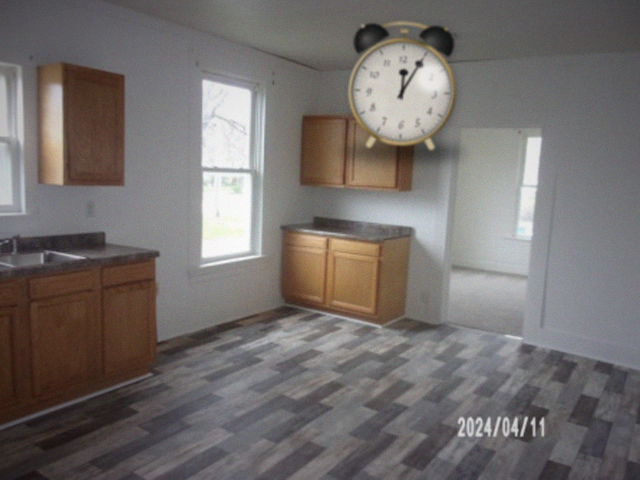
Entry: h=12 m=5
